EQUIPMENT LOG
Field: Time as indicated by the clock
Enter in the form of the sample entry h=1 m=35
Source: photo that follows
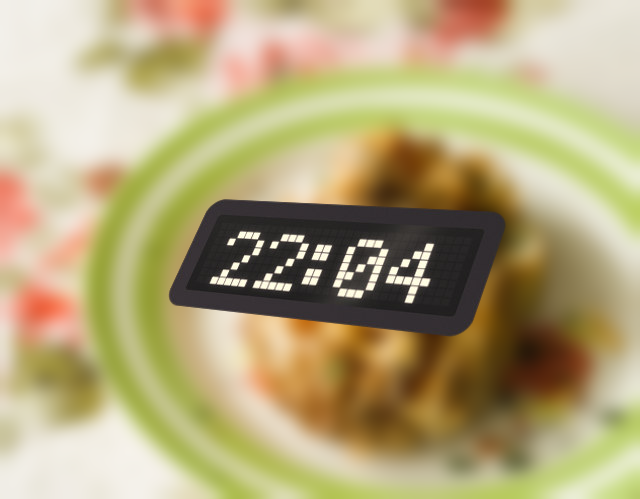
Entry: h=22 m=4
